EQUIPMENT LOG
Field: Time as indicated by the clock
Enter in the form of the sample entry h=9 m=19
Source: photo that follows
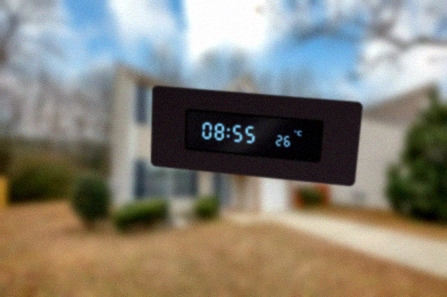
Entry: h=8 m=55
